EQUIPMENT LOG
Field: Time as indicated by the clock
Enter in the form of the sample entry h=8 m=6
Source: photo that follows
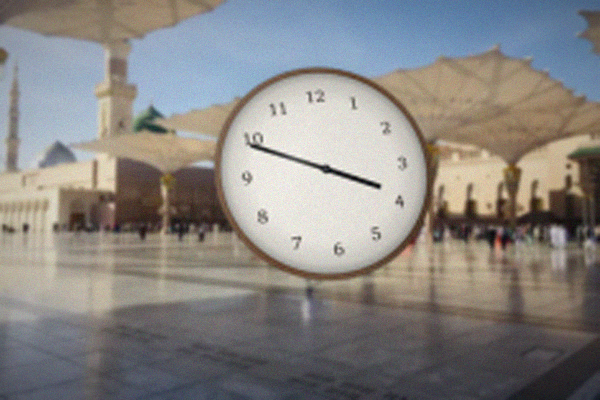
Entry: h=3 m=49
